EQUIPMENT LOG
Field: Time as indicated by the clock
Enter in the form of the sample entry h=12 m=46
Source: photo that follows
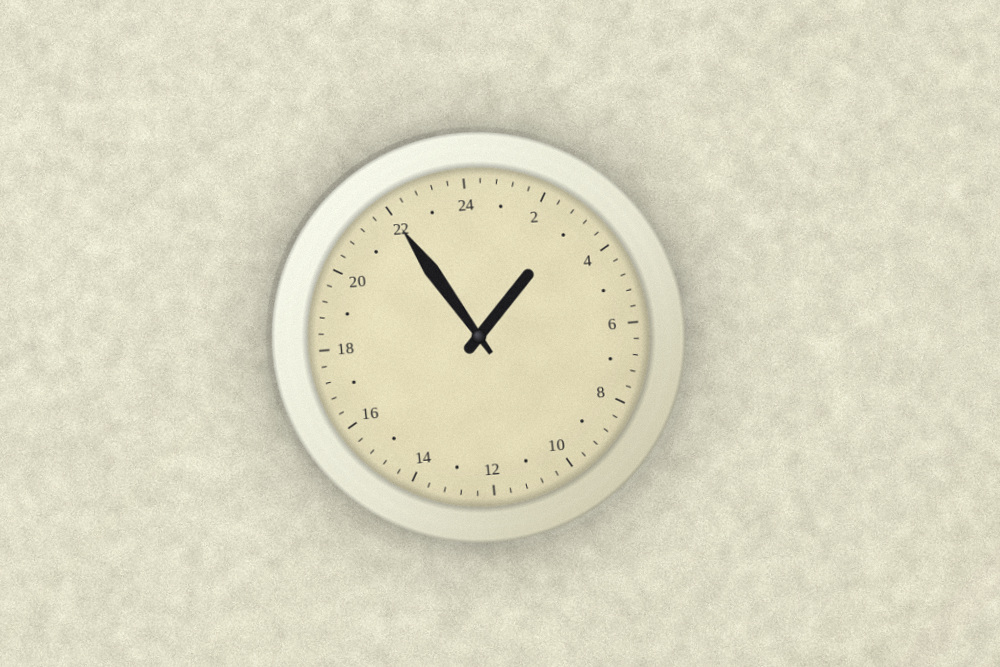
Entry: h=2 m=55
